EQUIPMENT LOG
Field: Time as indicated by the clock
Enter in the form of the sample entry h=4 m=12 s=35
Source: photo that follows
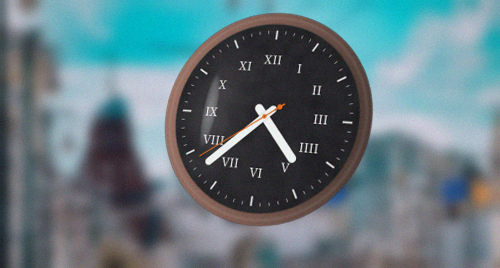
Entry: h=4 m=37 s=39
